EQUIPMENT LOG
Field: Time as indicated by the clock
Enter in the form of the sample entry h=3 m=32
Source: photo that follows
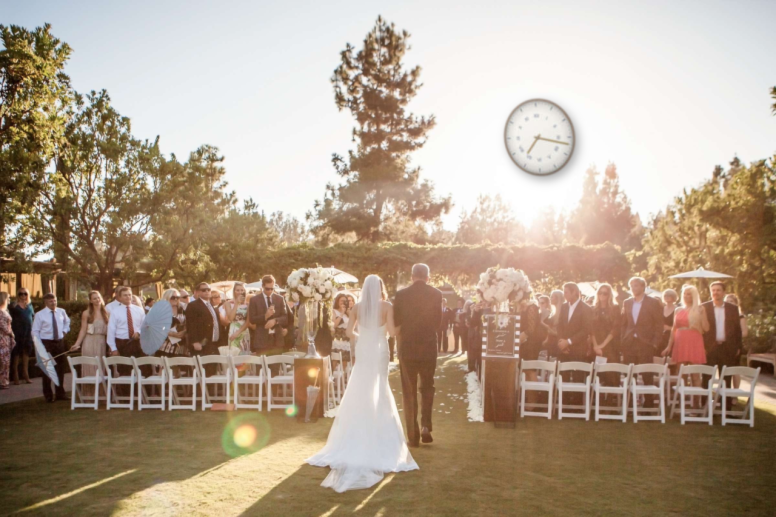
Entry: h=7 m=17
